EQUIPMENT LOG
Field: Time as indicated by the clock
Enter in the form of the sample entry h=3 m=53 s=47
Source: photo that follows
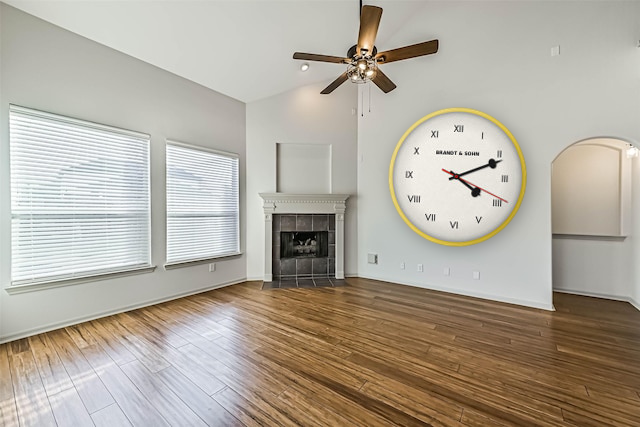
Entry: h=4 m=11 s=19
